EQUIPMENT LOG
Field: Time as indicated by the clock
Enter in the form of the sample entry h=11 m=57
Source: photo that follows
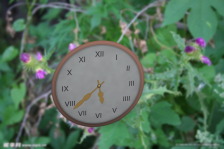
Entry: h=5 m=38
